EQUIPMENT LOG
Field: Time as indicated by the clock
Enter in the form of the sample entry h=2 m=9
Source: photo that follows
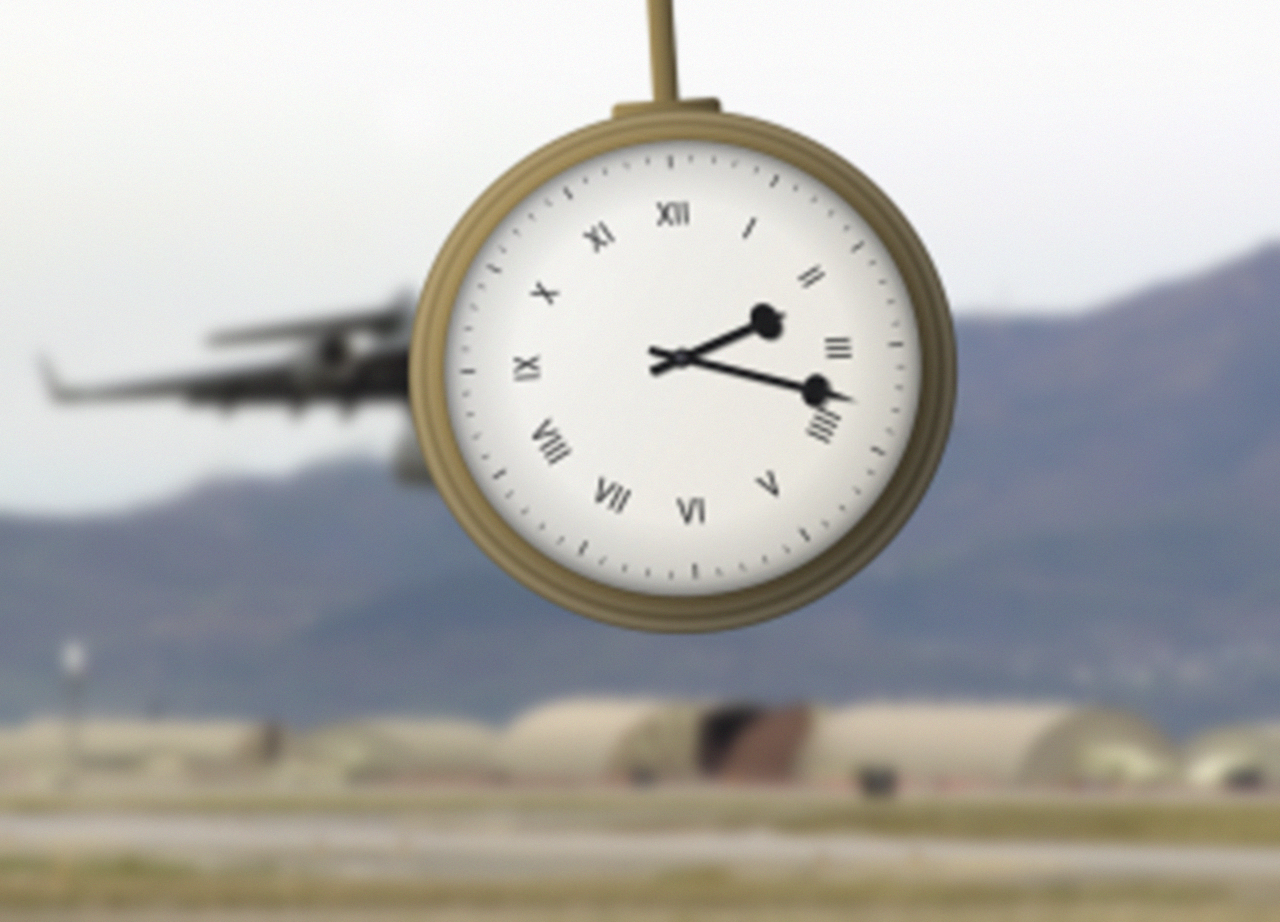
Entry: h=2 m=18
